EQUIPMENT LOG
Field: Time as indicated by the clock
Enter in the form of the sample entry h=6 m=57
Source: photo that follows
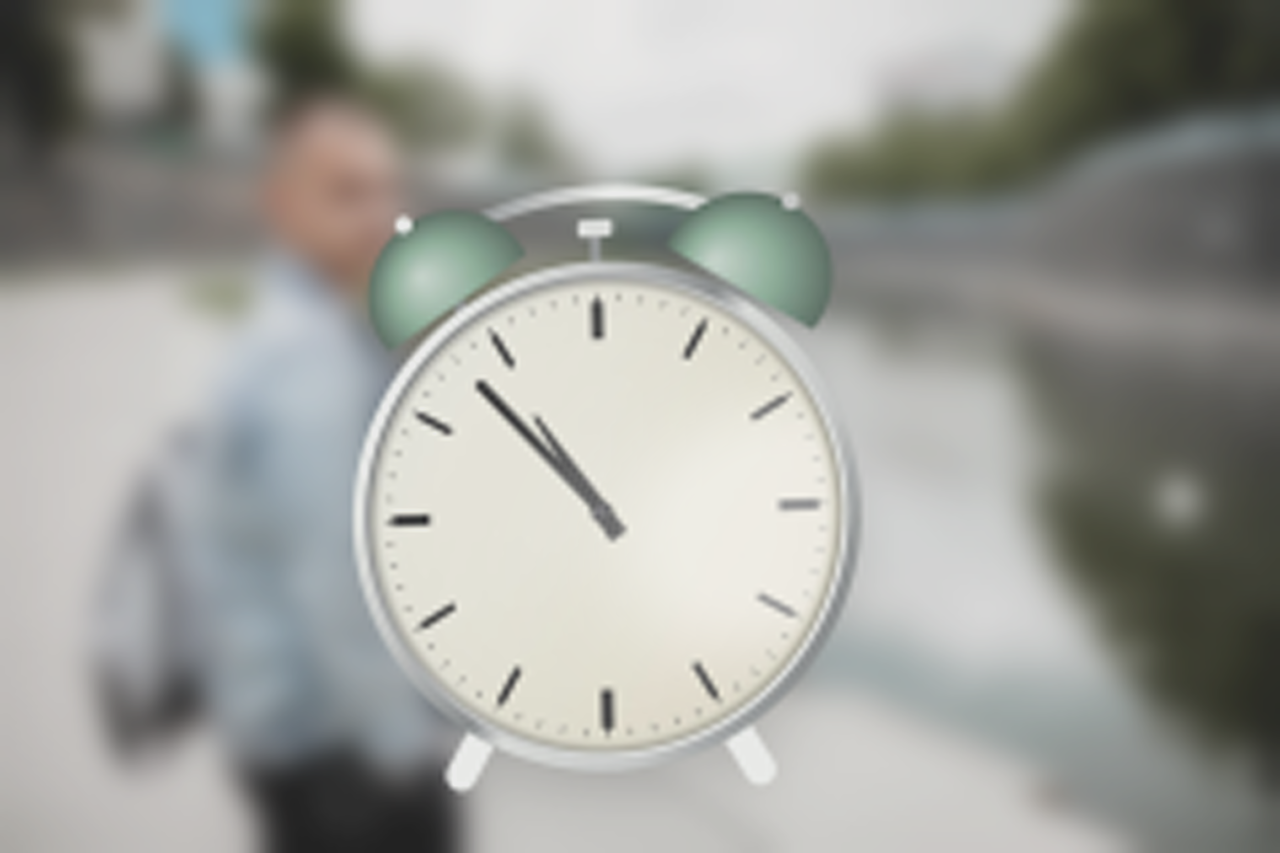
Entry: h=10 m=53
